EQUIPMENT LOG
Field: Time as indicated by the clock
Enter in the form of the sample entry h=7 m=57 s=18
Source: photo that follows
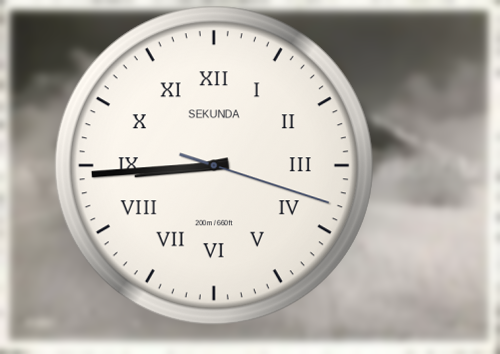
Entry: h=8 m=44 s=18
